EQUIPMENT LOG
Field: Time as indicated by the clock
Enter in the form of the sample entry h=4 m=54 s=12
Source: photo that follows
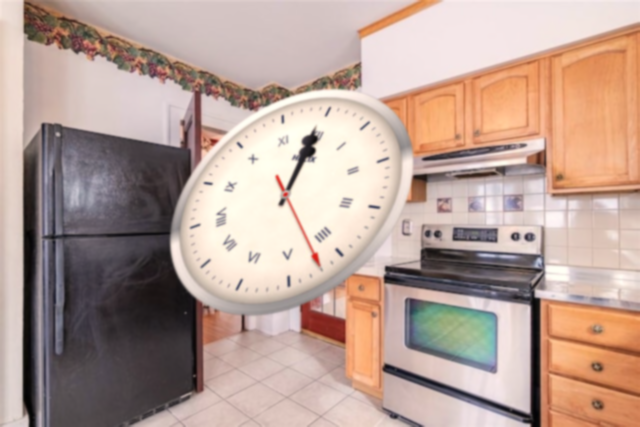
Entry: h=11 m=59 s=22
